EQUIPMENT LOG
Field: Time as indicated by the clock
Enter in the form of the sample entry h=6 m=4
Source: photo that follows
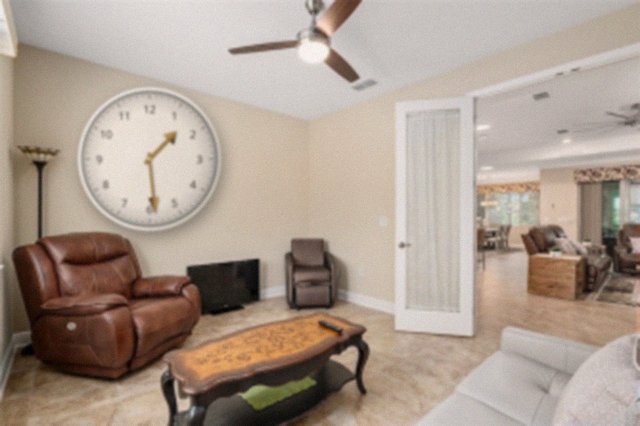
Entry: h=1 m=29
